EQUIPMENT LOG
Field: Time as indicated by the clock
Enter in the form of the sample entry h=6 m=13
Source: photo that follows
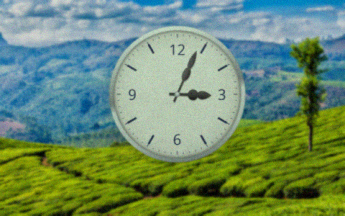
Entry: h=3 m=4
